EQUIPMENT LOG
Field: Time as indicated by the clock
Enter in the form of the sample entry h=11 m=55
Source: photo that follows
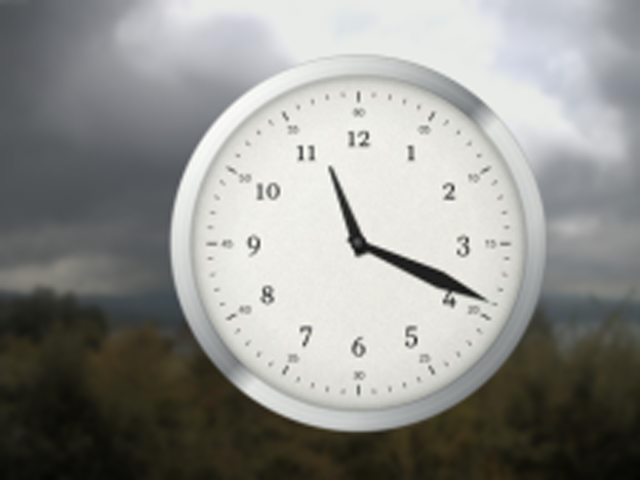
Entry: h=11 m=19
